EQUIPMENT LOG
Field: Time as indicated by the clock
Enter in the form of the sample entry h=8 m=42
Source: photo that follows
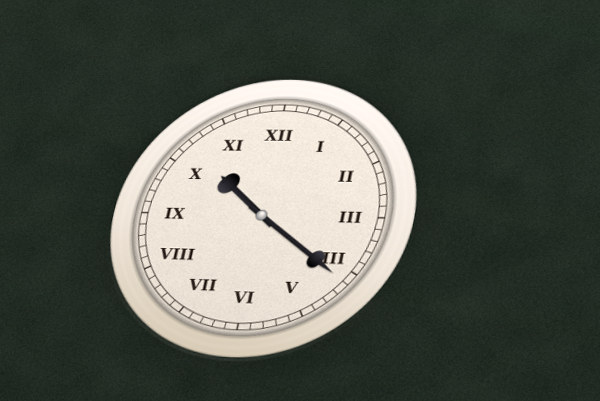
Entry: h=10 m=21
